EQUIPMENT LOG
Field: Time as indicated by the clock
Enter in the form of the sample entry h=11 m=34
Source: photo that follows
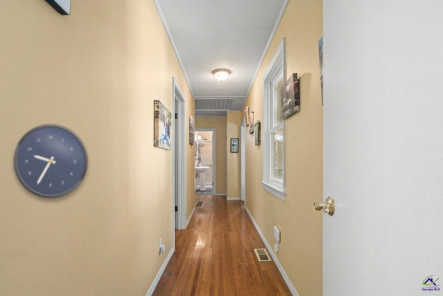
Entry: h=9 m=35
